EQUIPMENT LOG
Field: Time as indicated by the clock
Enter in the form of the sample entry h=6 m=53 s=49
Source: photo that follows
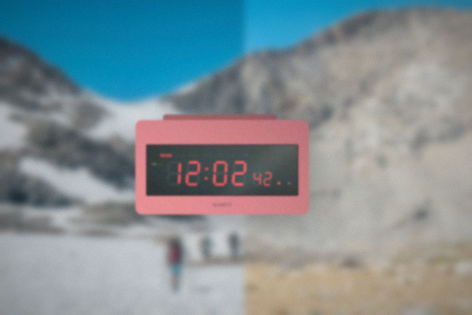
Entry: h=12 m=2 s=42
